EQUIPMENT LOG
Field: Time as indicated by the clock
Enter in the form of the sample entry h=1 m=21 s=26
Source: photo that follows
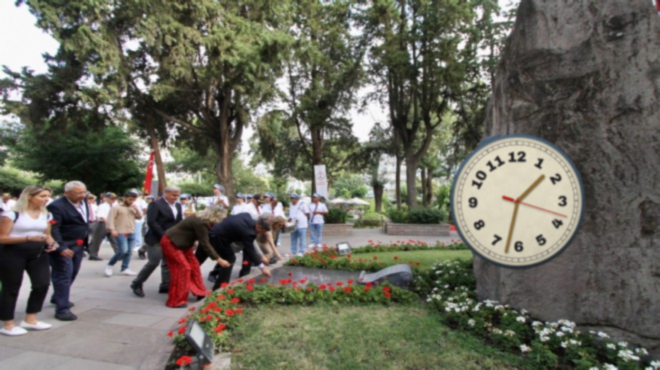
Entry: h=1 m=32 s=18
